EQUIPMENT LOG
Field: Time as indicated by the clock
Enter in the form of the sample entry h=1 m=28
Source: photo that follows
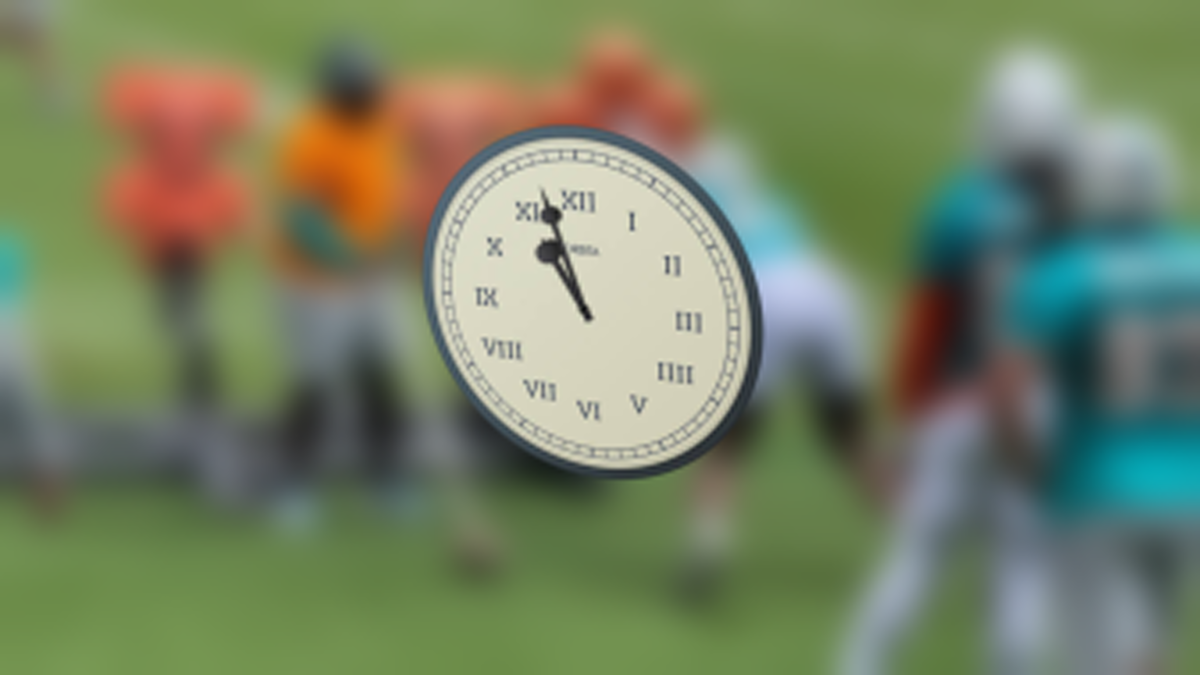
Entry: h=10 m=57
